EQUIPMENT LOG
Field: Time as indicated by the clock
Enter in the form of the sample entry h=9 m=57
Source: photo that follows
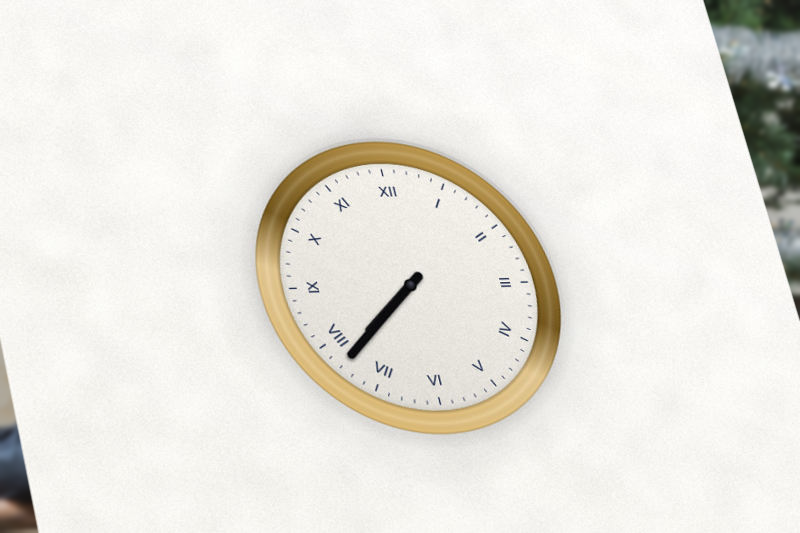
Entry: h=7 m=38
